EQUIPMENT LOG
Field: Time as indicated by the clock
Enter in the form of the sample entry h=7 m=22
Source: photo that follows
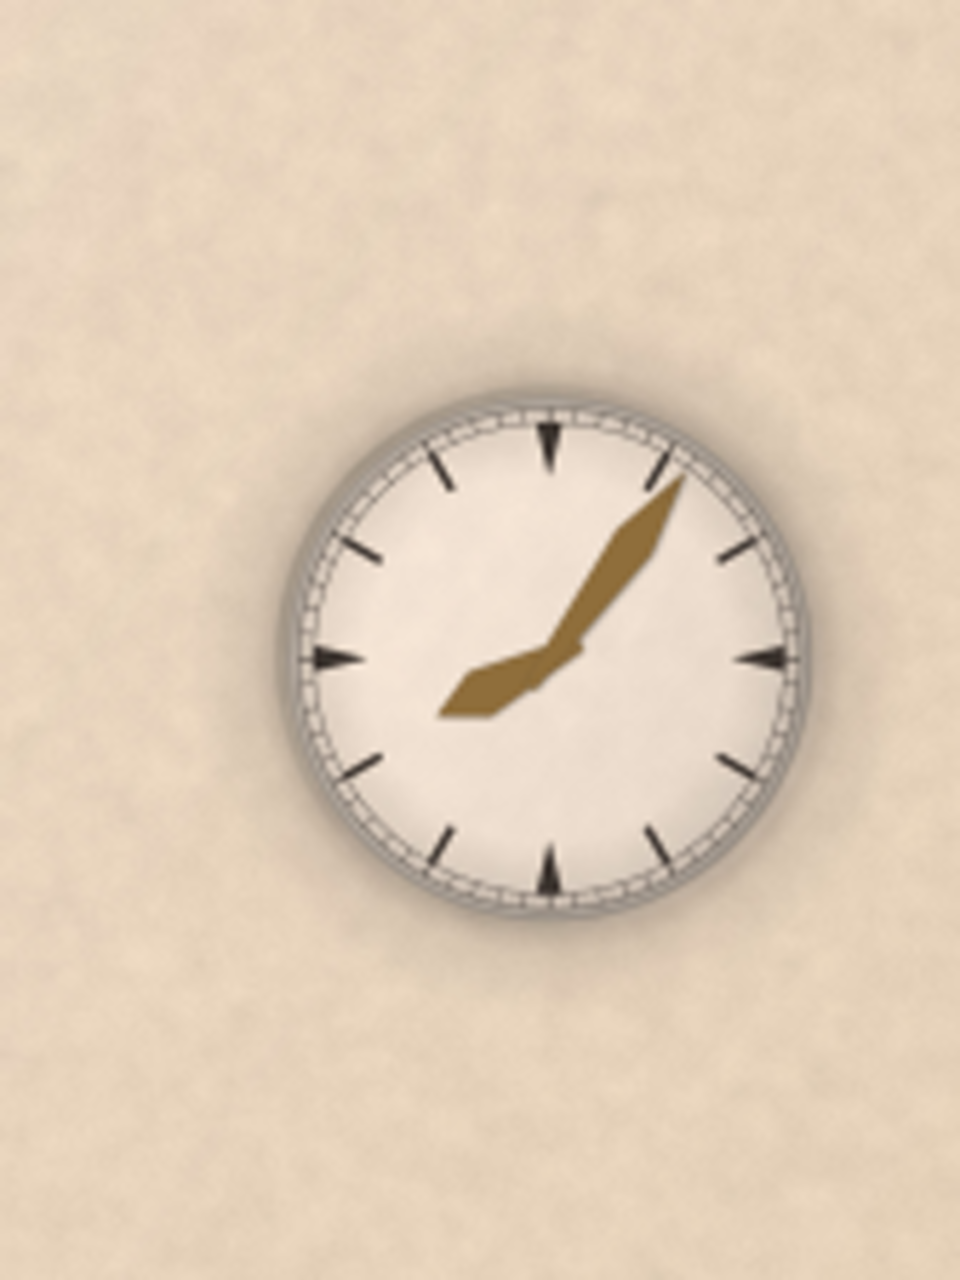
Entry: h=8 m=6
